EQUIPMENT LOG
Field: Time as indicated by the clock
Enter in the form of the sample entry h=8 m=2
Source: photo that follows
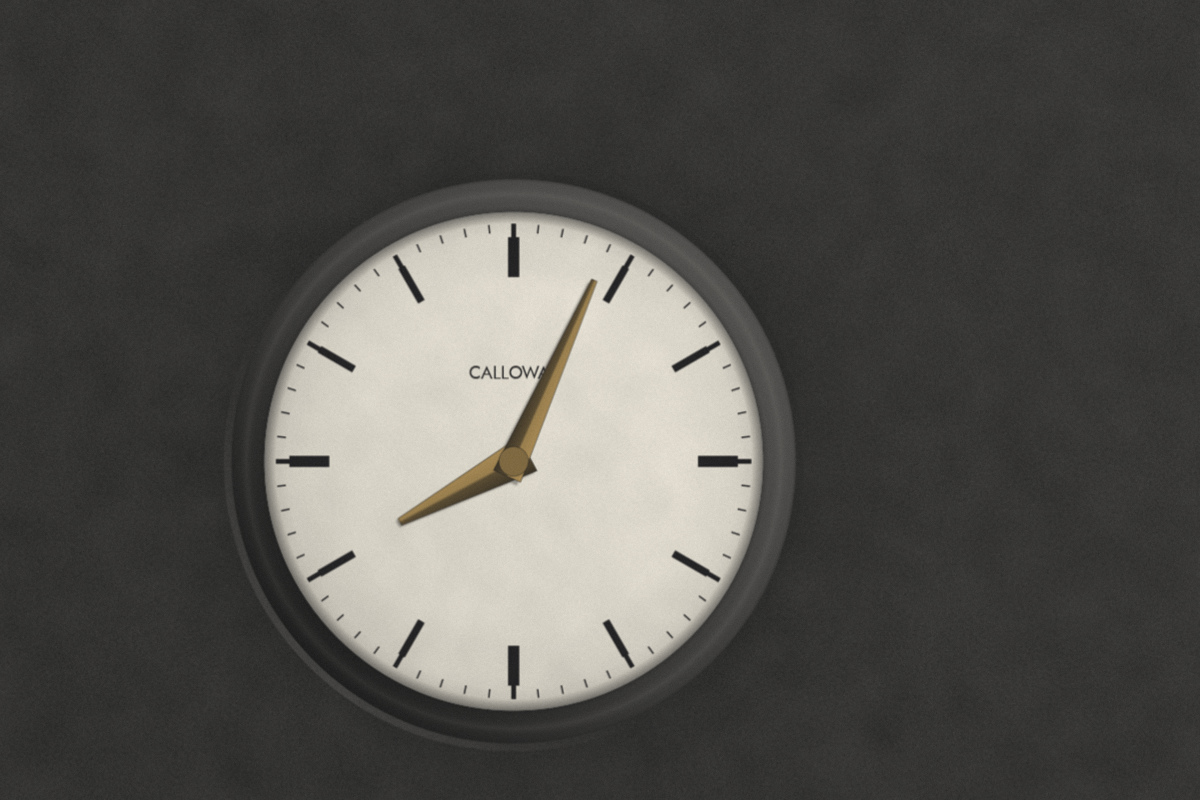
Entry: h=8 m=4
